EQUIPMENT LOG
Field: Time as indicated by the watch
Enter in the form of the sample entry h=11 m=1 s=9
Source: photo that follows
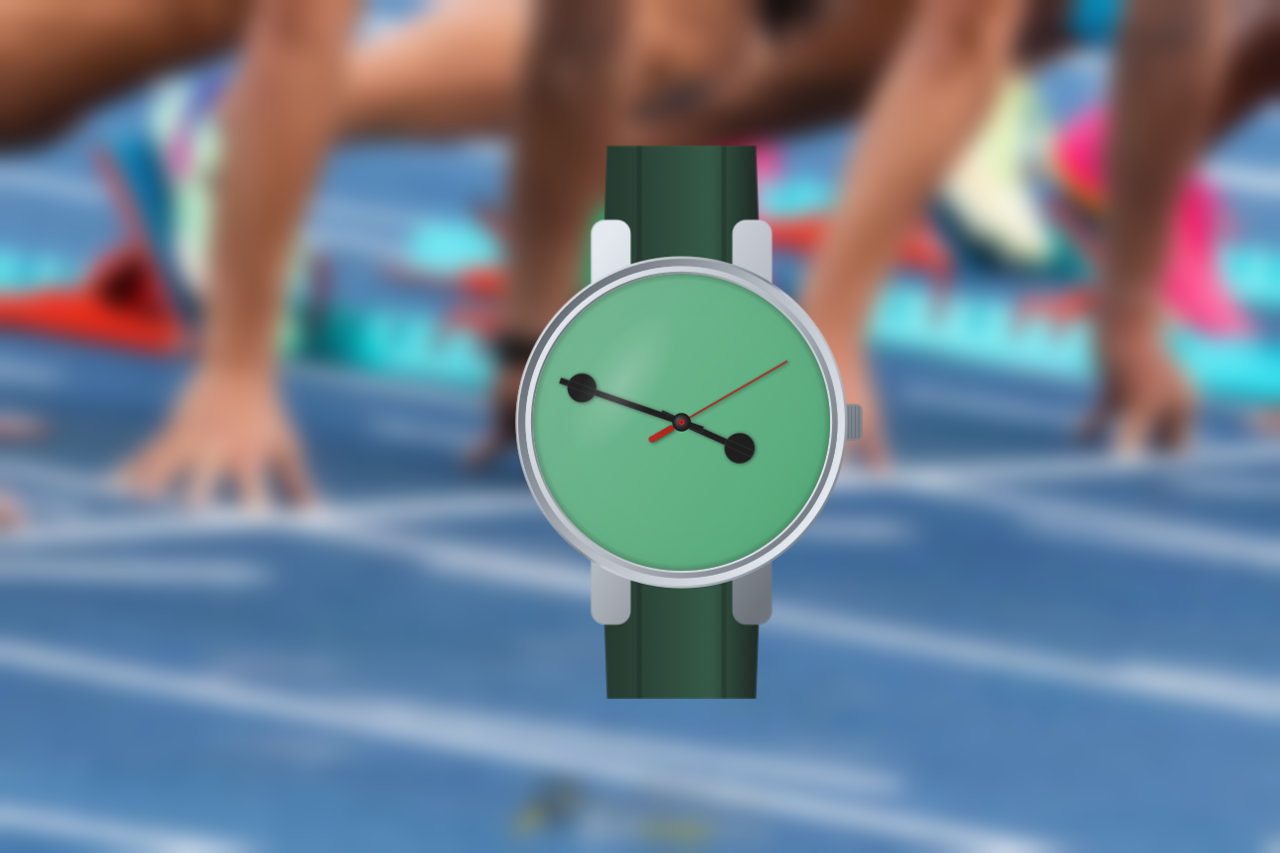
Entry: h=3 m=48 s=10
